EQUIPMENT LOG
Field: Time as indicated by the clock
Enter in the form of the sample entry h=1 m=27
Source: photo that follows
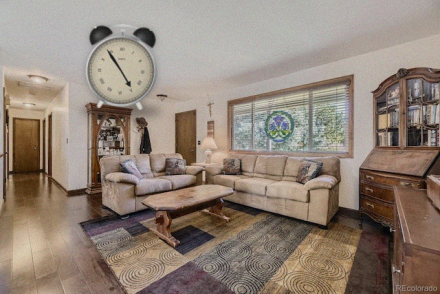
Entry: h=4 m=54
